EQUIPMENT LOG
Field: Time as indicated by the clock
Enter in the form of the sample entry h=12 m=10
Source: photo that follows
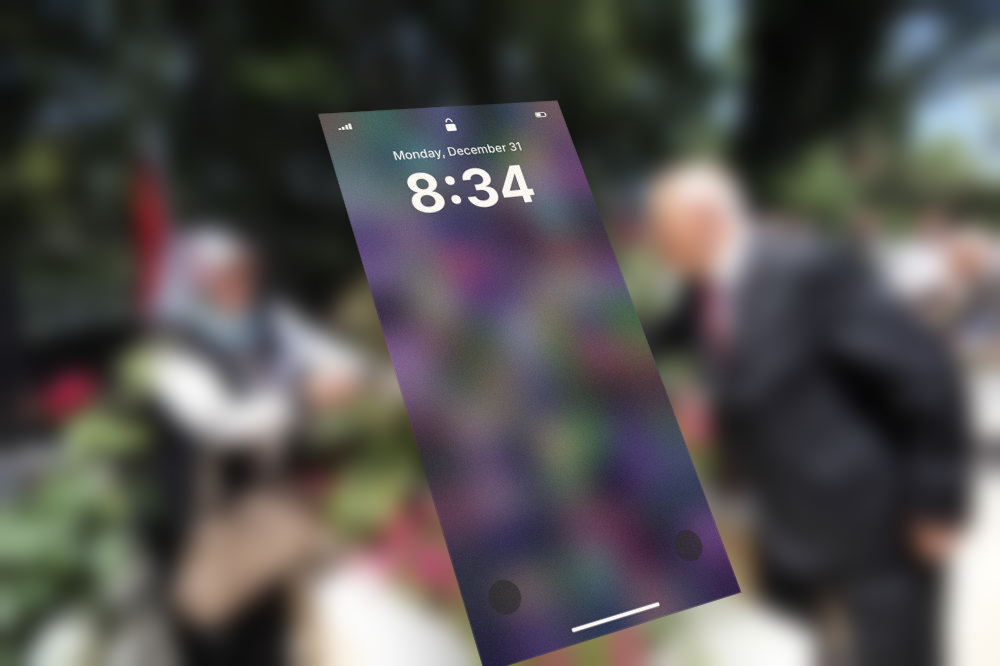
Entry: h=8 m=34
